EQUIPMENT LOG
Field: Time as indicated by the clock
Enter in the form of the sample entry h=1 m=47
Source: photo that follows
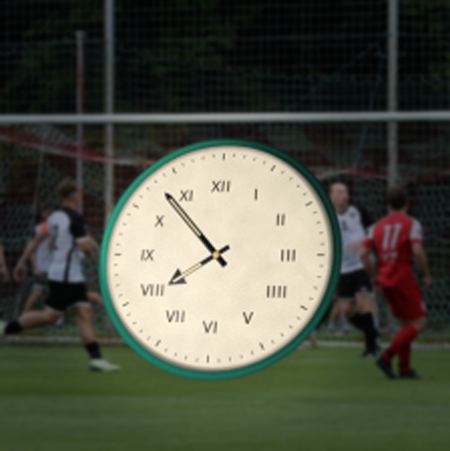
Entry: h=7 m=53
